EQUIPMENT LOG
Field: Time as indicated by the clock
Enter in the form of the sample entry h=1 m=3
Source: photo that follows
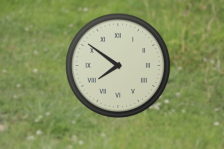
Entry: h=7 m=51
